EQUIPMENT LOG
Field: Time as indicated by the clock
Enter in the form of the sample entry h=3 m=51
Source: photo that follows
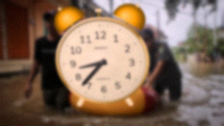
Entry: h=8 m=37
